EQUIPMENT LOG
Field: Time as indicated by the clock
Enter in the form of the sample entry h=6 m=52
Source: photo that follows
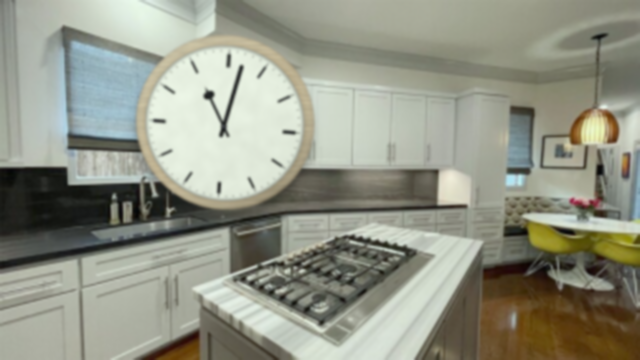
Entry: h=11 m=2
